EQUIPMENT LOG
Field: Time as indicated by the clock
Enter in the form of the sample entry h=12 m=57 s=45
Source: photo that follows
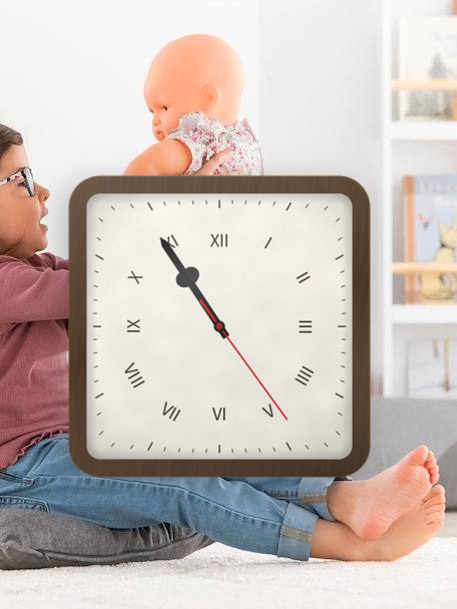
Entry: h=10 m=54 s=24
